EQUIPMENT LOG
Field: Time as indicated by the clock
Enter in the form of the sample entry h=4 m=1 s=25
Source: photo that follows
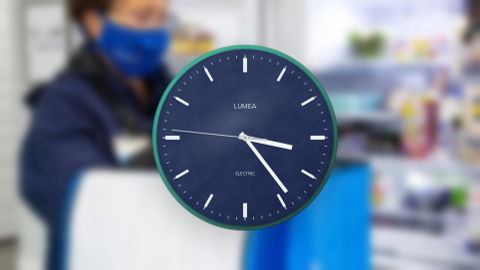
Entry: h=3 m=23 s=46
